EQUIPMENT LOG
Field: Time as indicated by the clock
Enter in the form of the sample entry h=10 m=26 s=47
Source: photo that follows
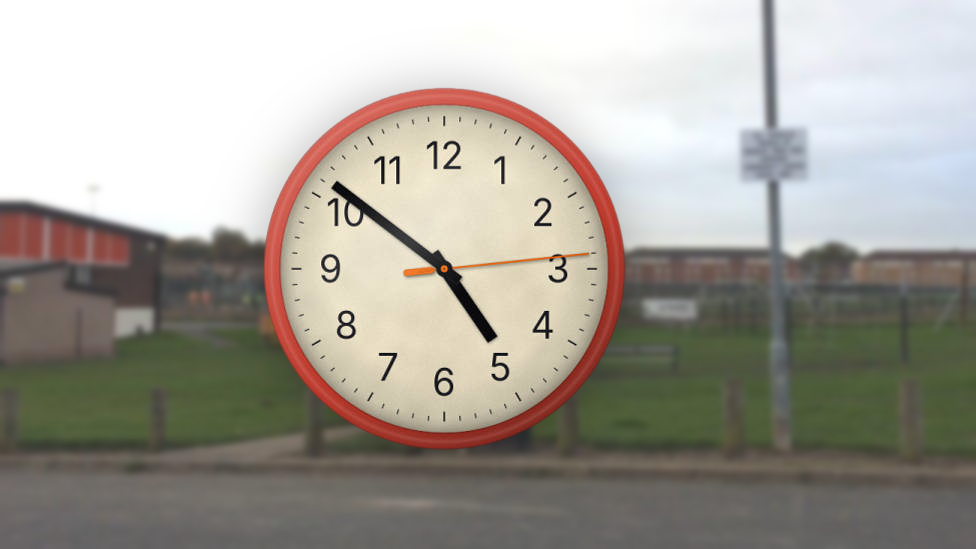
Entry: h=4 m=51 s=14
